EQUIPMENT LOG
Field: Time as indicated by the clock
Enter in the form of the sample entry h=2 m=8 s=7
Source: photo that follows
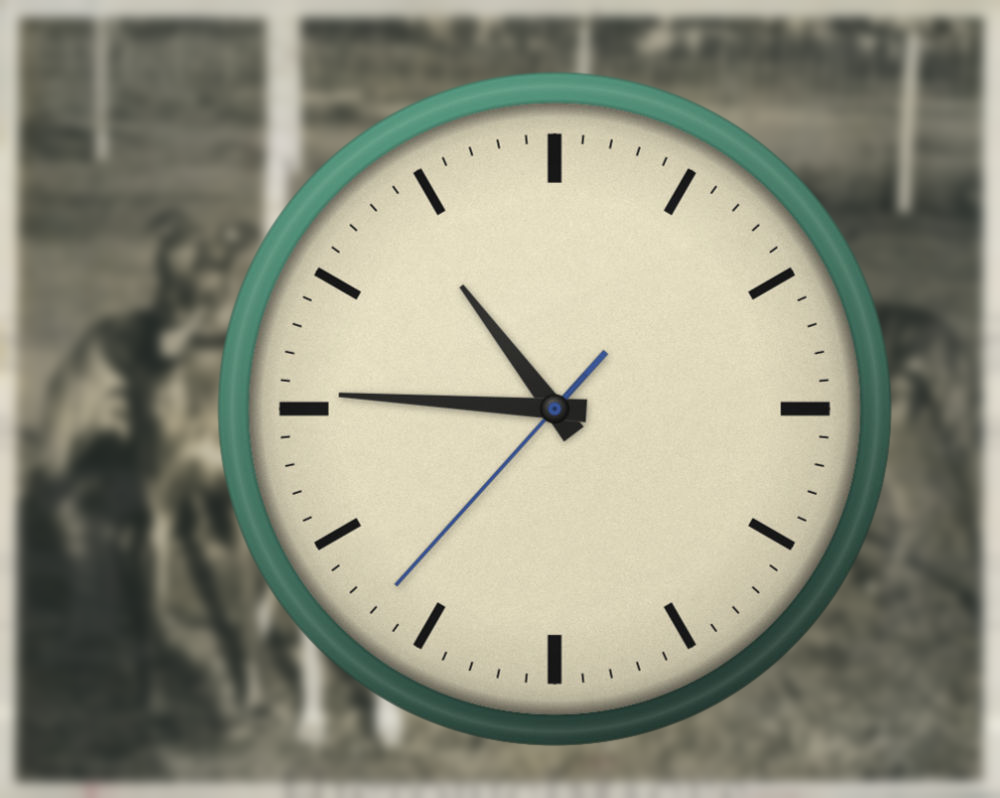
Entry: h=10 m=45 s=37
